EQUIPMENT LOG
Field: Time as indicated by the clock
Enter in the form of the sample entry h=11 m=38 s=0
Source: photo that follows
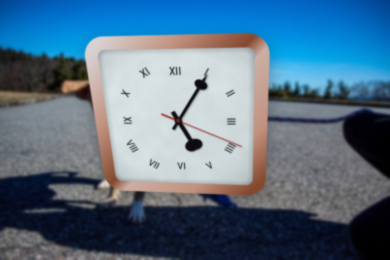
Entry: h=5 m=5 s=19
